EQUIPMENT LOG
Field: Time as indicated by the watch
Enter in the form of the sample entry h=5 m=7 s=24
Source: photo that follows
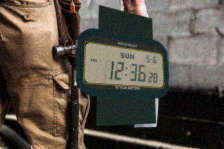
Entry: h=12 m=36 s=28
